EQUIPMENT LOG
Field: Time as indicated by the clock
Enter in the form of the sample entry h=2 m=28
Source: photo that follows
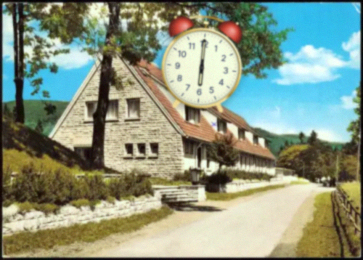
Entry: h=6 m=0
